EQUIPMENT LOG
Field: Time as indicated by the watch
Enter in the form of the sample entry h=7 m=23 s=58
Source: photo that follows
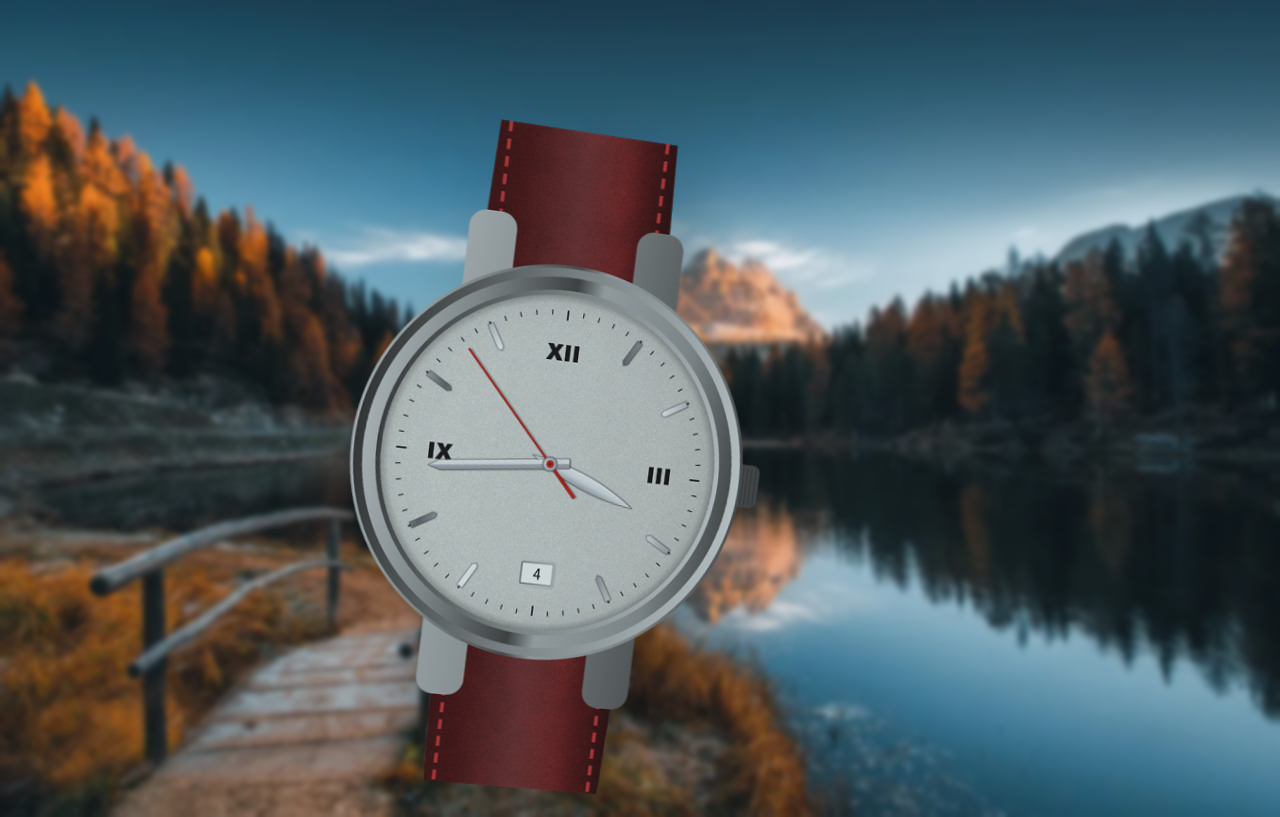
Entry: h=3 m=43 s=53
